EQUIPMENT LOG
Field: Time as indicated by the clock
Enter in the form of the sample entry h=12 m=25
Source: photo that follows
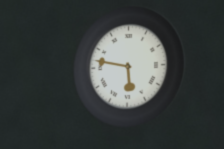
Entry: h=5 m=47
